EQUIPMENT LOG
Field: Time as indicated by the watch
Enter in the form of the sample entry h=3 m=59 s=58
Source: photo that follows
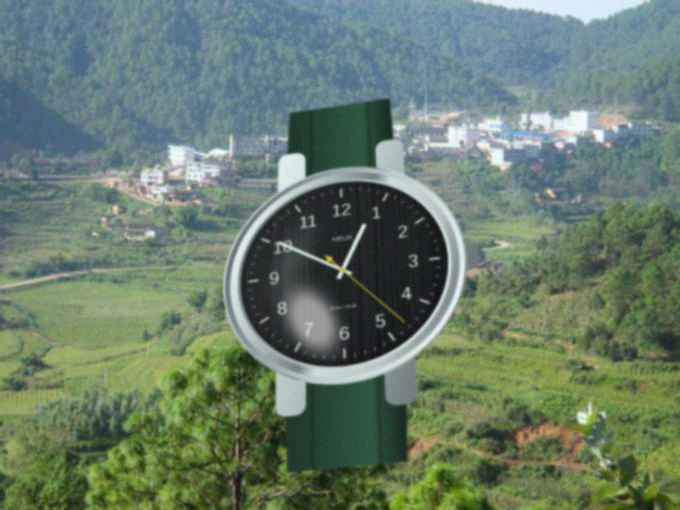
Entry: h=12 m=50 s=23
